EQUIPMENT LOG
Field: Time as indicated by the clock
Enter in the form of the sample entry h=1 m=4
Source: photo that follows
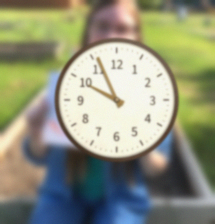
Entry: h=9 m=56
